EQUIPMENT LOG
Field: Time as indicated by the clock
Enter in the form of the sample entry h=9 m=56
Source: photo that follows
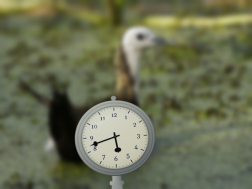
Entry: h=5 m=42
